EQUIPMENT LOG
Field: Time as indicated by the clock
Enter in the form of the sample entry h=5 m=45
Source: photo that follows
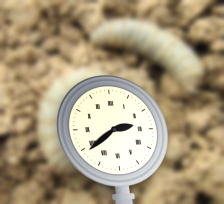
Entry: h=2 m=39
